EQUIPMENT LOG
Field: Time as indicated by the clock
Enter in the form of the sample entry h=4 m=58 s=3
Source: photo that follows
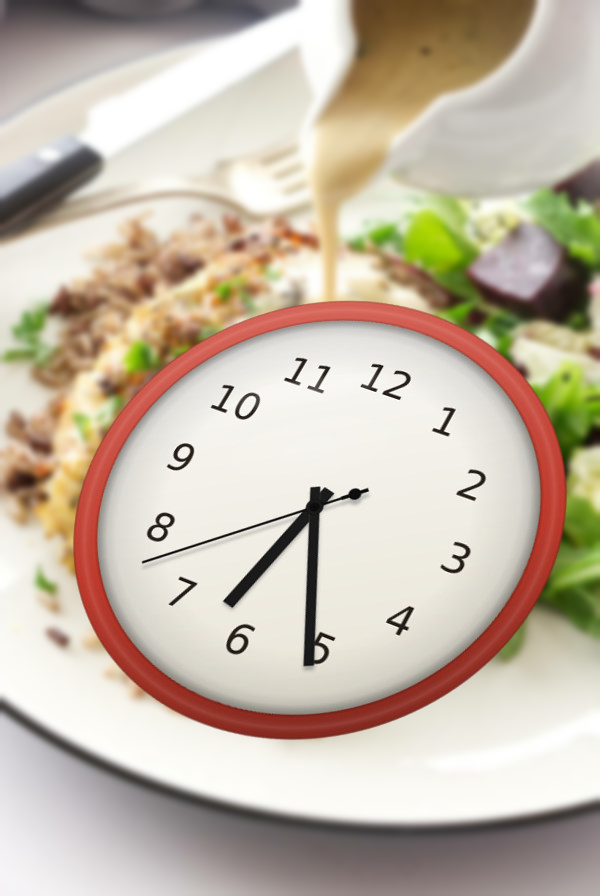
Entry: h=6 m=25 s=38
